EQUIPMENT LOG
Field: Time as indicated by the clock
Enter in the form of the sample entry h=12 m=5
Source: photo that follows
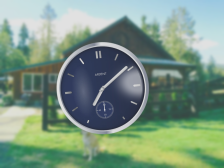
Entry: h=7 m=9
